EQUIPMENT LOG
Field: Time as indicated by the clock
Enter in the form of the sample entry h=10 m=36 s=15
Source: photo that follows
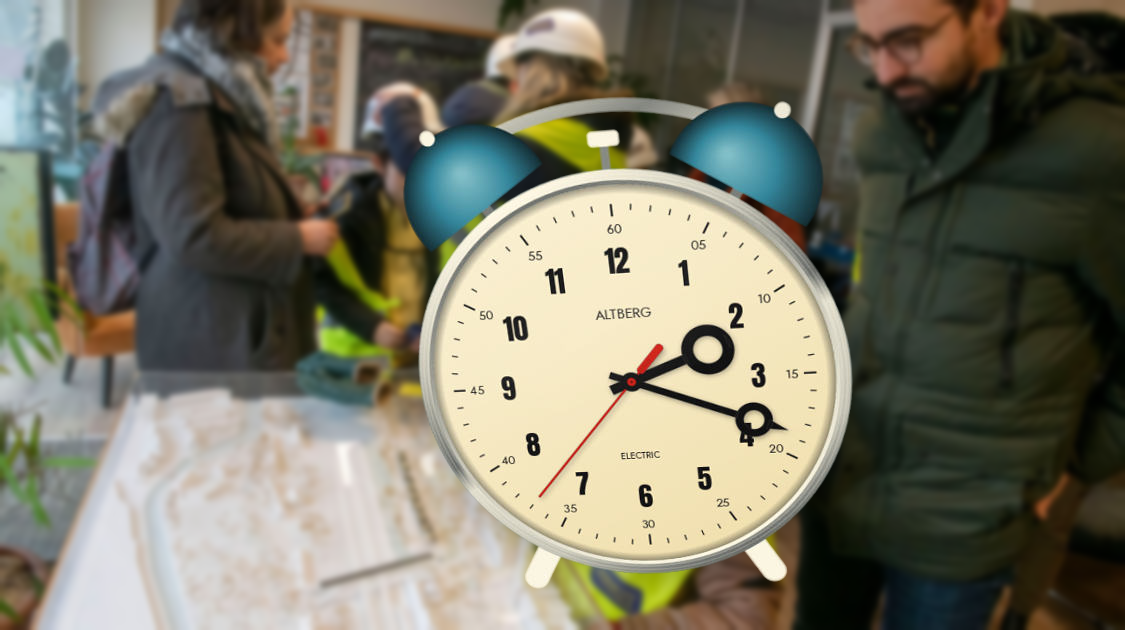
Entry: h=2 m=18 s=37
